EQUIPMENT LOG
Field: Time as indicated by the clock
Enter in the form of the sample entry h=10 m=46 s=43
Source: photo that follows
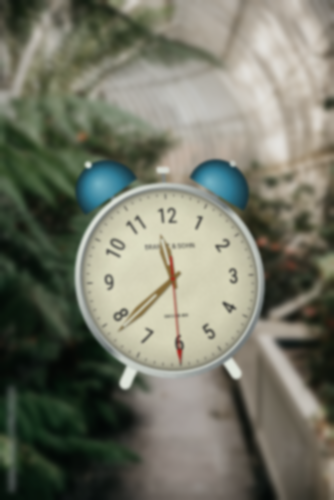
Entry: h=11 m=38 s=30
